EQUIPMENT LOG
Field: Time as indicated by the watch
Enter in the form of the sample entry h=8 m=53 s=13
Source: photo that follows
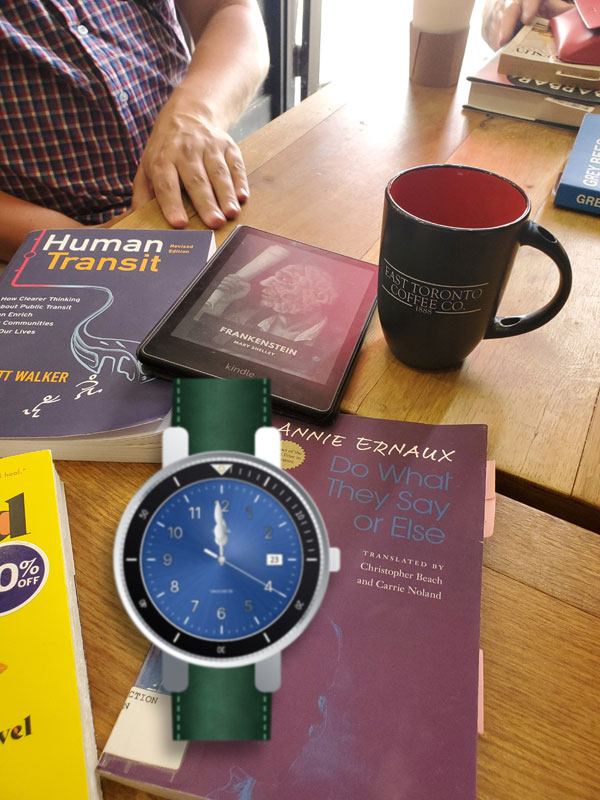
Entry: h=11 m=59 s=20
